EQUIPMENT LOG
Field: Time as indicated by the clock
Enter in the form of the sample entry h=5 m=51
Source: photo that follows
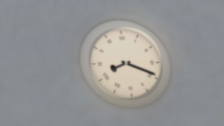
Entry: h=8 m=19
